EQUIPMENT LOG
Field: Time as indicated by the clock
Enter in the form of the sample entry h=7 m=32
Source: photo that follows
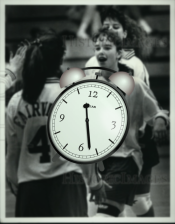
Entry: h=11 m=27
